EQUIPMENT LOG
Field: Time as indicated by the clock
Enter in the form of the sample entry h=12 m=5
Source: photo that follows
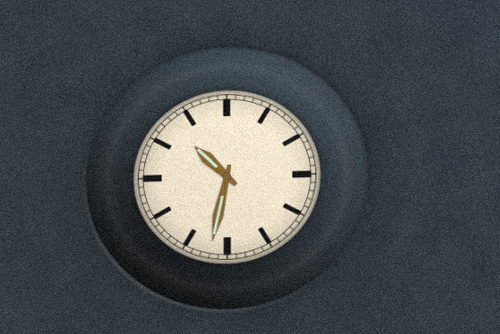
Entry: h=10 m=32
